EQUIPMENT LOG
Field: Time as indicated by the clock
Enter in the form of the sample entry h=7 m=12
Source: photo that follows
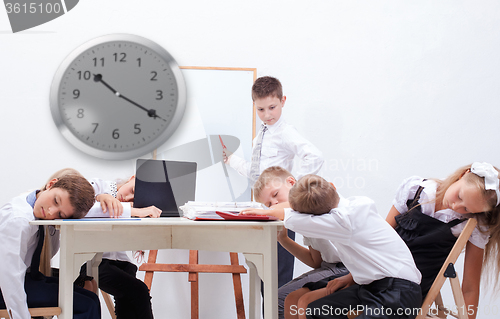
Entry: h=10 m=20
